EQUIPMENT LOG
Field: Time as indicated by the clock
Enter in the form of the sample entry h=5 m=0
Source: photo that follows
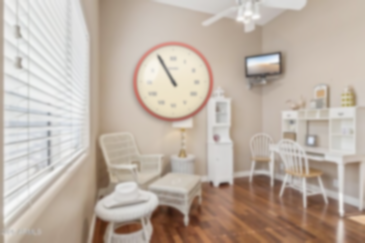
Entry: h=10 m=55
